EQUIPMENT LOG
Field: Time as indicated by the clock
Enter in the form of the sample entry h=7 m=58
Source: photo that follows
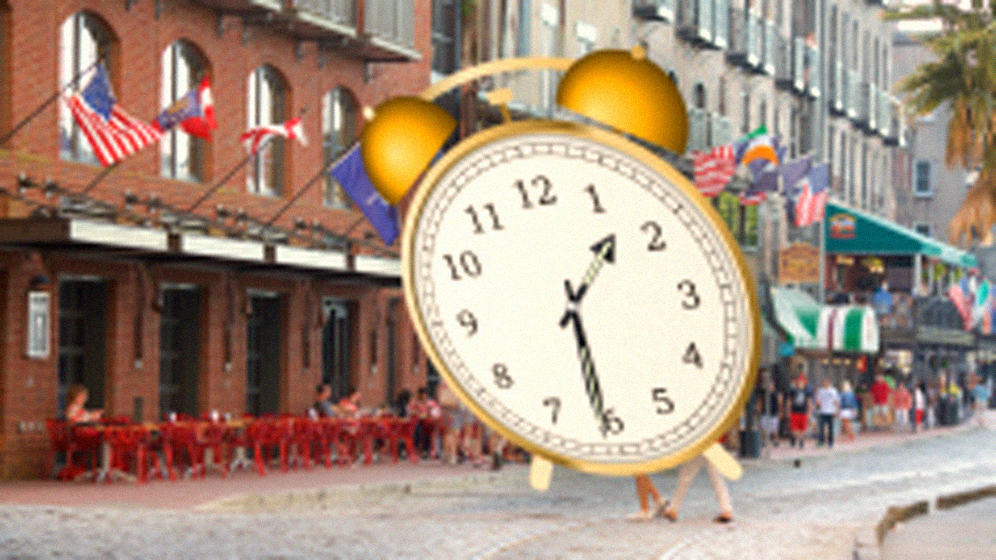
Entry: h=1 m=31
